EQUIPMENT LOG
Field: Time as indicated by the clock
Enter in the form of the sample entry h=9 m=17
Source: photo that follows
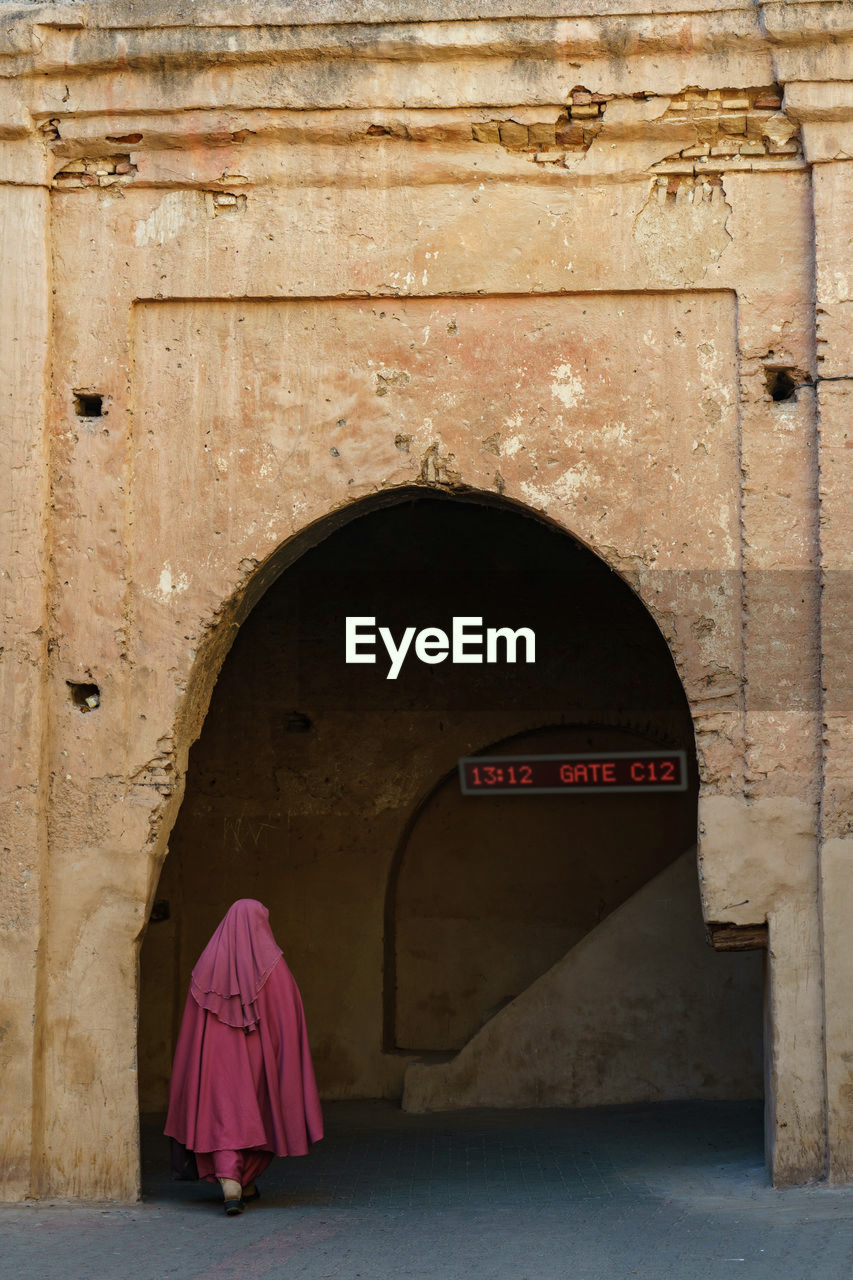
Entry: h=13 m=12
